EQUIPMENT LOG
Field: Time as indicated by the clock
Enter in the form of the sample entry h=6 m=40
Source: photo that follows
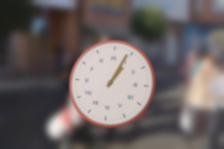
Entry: h=1 m=4
